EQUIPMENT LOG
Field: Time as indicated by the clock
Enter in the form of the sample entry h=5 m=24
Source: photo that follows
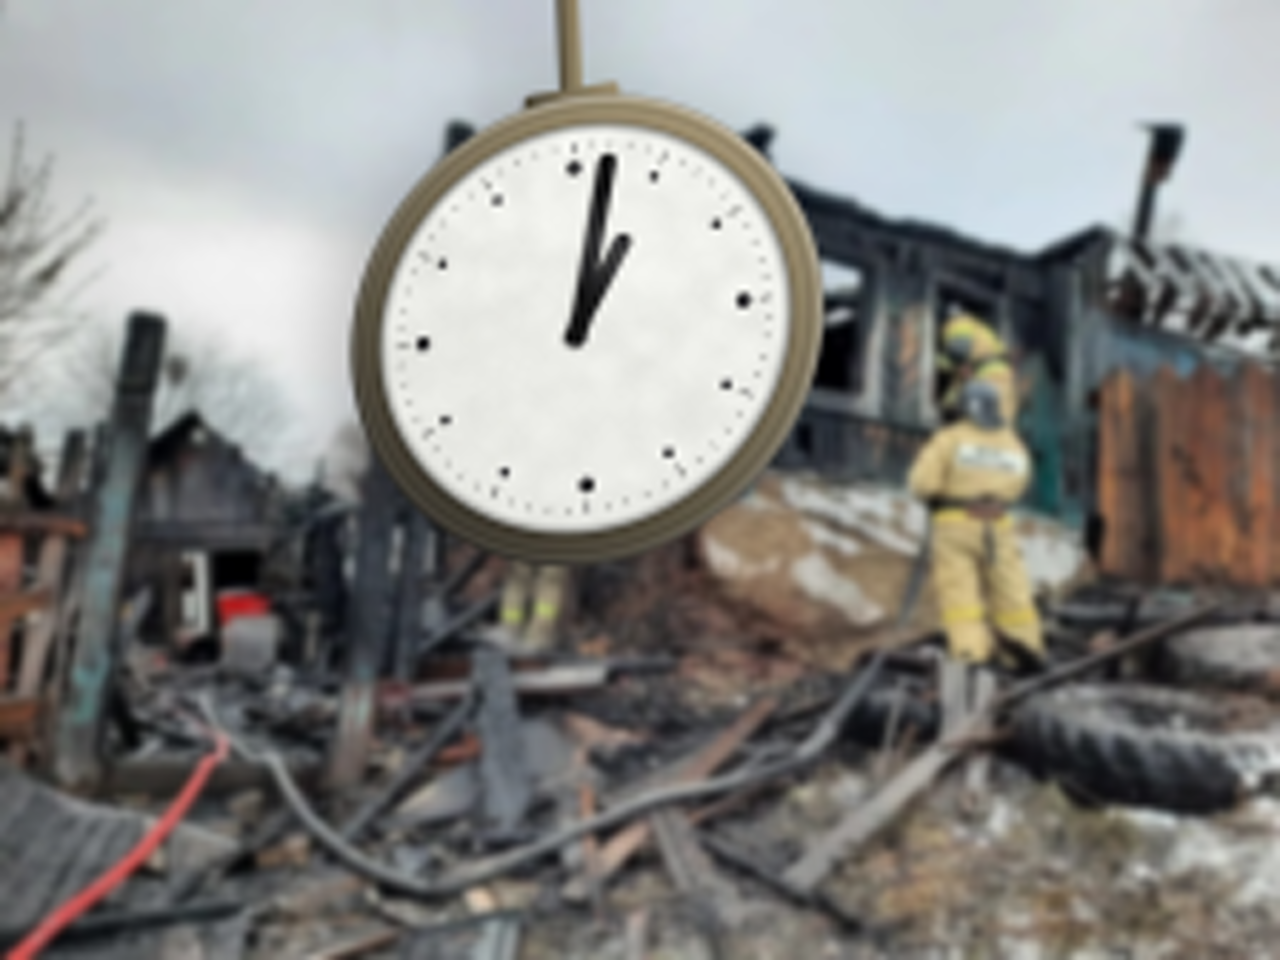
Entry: h=1 m=2
